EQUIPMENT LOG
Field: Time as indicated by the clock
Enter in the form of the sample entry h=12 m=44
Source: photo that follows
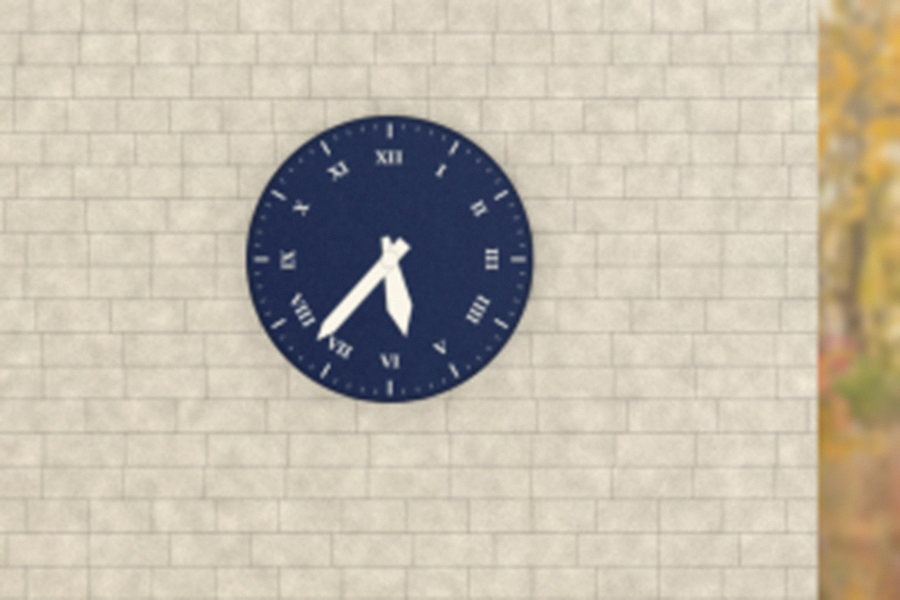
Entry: h=5 m=37
